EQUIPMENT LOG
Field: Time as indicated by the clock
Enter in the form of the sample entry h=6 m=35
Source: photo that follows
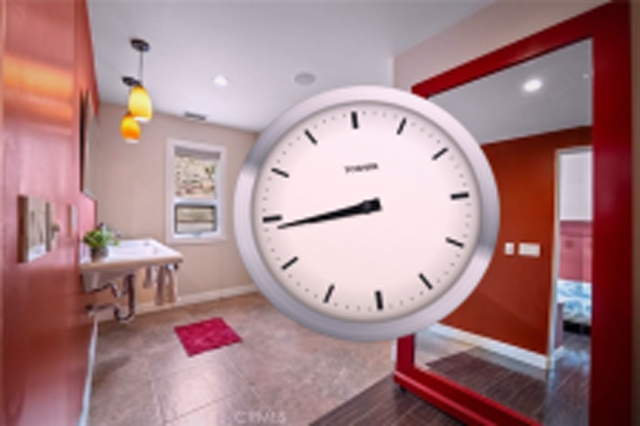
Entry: h=8 m=44
